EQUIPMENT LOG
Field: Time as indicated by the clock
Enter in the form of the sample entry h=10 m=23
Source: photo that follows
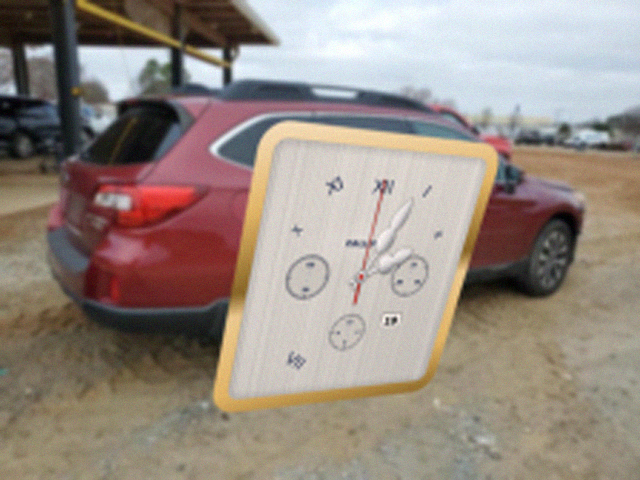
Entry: h=2 m=4
